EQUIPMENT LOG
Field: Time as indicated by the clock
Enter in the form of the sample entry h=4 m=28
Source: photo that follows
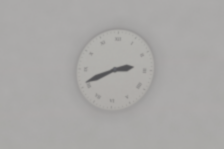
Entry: h=2 m=41
